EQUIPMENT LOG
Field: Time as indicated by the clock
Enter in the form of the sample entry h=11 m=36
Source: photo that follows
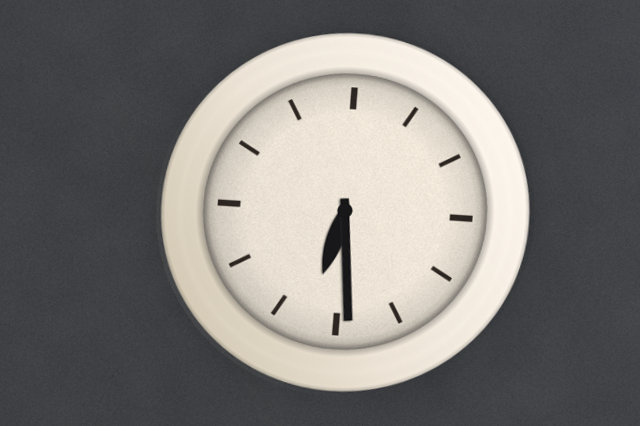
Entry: h=6 m=29
